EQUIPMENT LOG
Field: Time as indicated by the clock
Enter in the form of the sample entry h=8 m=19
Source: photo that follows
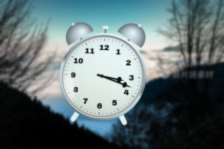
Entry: h=3 m=18
